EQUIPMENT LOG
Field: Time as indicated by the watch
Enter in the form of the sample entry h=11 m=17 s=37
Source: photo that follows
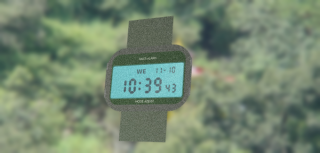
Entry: h=10 m=39 s=43
